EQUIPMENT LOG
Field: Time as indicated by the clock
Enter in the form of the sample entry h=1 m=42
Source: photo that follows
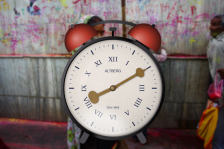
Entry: h=8 m=10
